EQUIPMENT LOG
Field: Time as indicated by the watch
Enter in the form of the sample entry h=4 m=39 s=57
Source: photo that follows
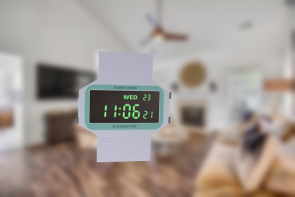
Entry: h=11 m=6 s=21
